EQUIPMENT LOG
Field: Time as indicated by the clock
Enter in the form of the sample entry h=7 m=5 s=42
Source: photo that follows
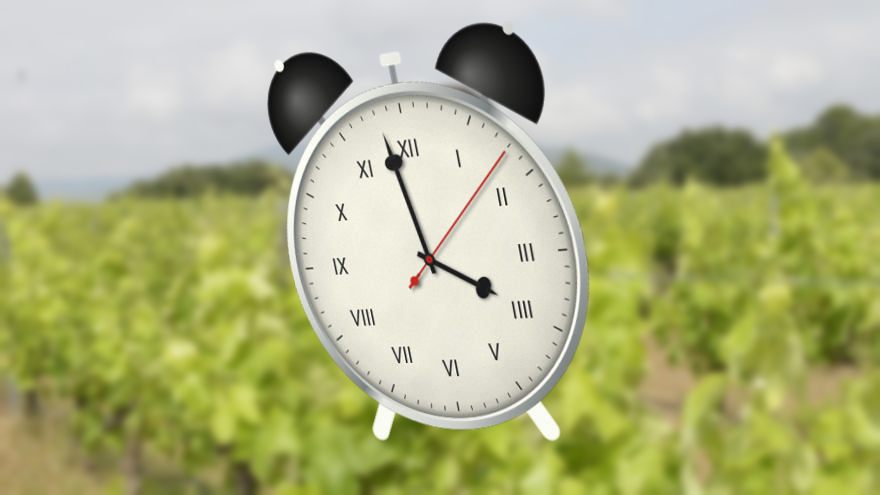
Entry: h=3 m=58 s=8
